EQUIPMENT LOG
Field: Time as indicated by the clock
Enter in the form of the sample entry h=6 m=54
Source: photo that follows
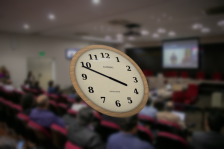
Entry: h=3 m=49
